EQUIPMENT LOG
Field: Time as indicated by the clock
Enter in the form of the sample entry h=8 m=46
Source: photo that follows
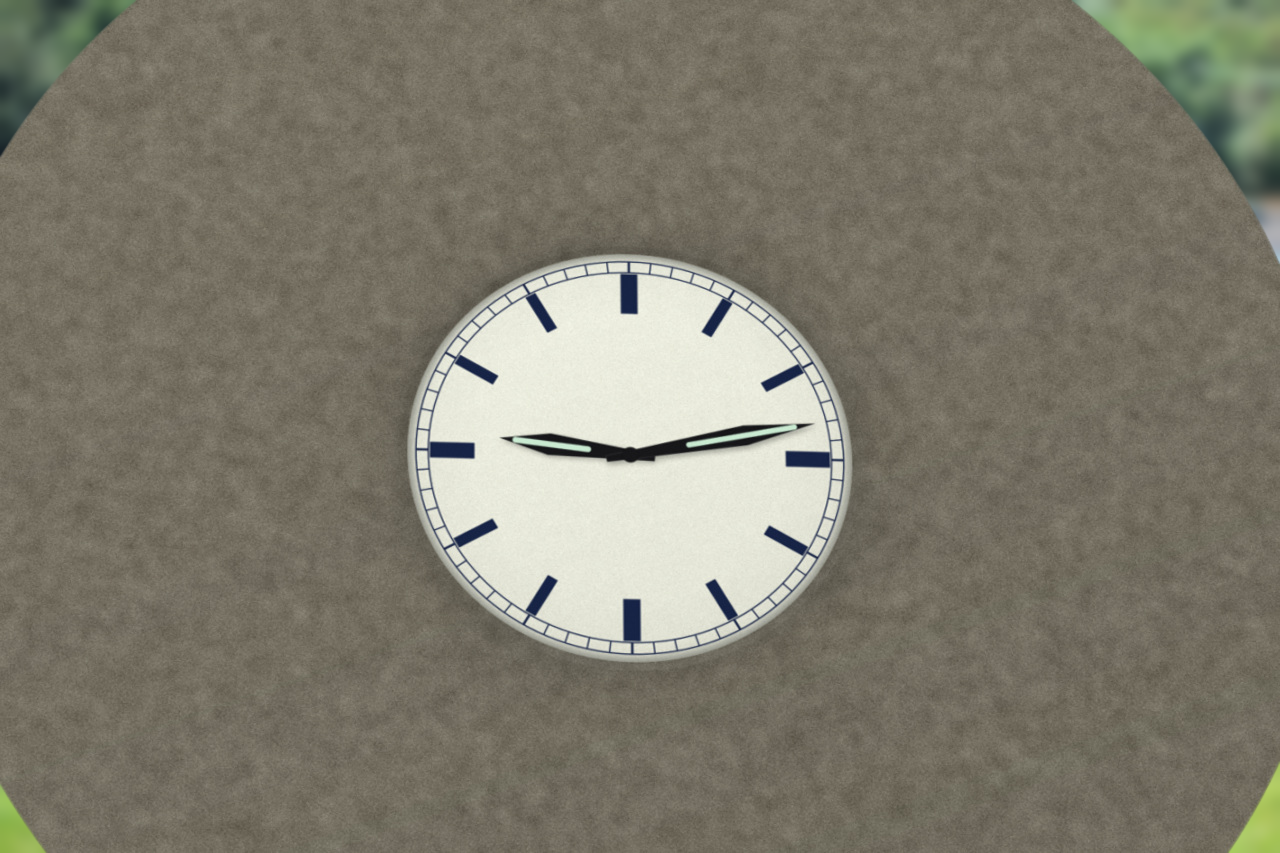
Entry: h=9 m=13
